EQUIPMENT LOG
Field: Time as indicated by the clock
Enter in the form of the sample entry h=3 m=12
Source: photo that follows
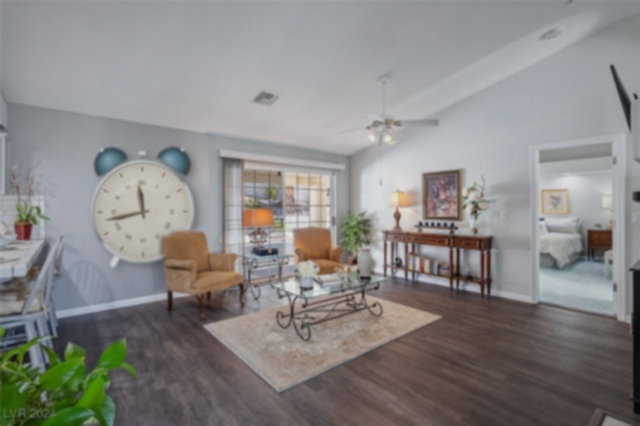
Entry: h=11 m=43
